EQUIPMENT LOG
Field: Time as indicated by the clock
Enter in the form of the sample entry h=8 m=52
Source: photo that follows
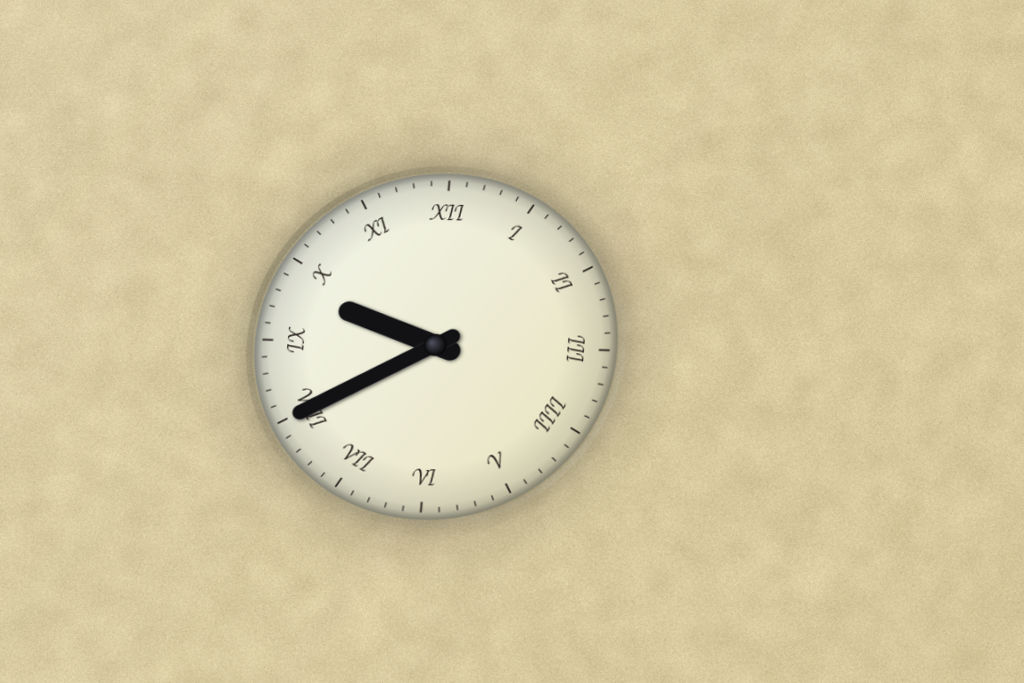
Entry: h=9 m=40
